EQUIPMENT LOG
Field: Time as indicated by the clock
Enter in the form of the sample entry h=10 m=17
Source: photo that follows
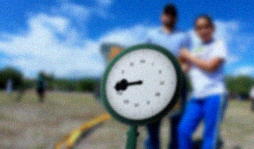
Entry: h=8 m=43
